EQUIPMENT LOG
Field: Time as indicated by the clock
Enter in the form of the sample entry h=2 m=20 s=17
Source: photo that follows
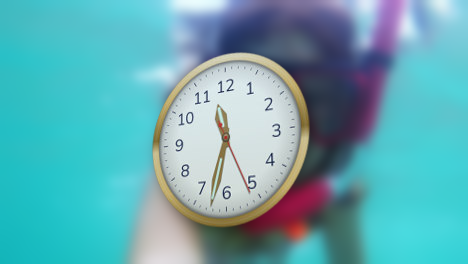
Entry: h=11 m=32 s=26
